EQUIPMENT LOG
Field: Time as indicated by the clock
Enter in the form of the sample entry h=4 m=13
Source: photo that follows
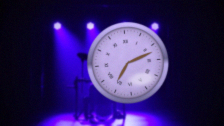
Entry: h=7 m=12
